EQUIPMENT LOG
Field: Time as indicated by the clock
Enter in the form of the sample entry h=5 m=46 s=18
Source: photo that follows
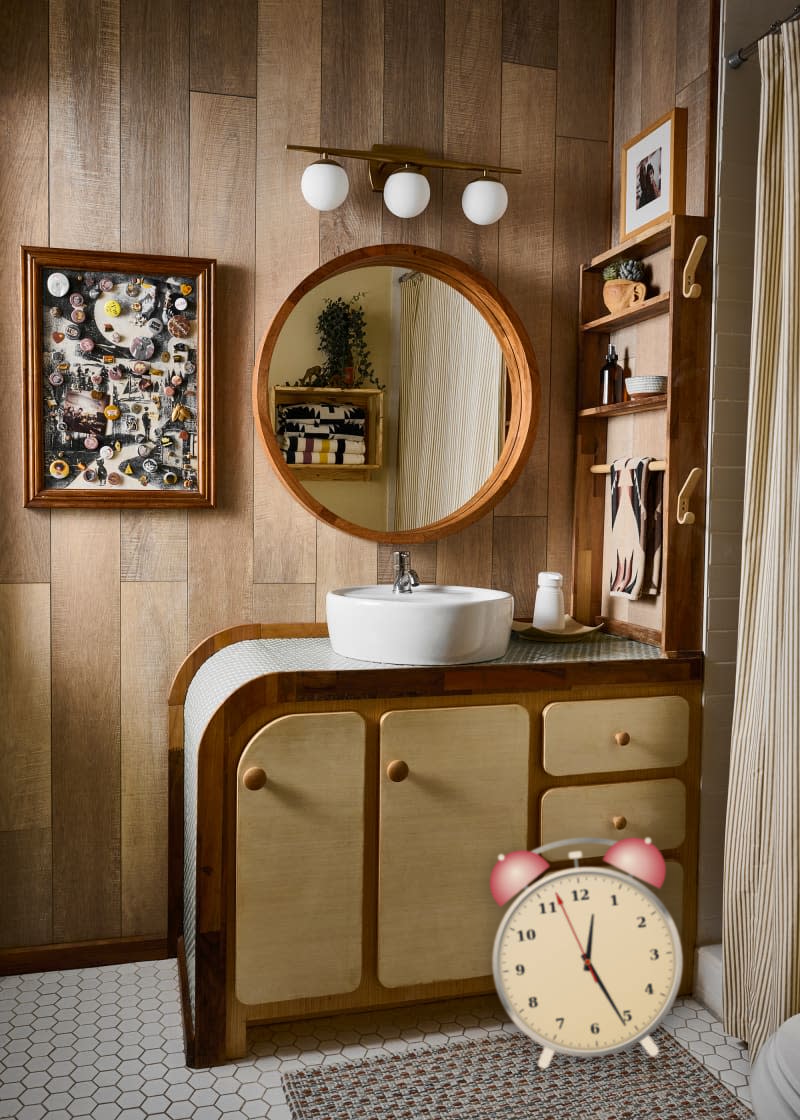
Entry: h=12 m=25 s=57
